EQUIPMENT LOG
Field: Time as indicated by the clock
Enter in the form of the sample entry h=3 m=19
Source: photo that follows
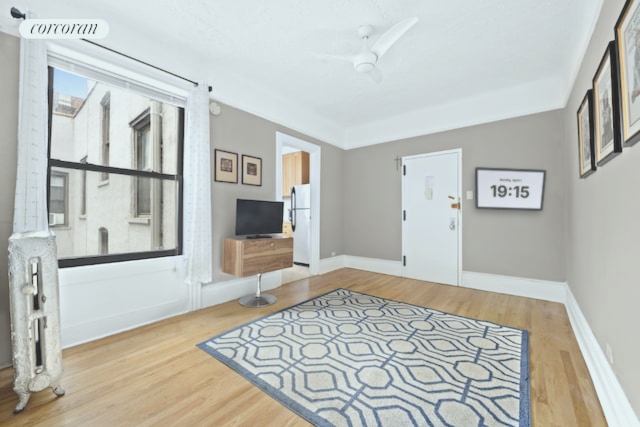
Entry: h=19 m=15
